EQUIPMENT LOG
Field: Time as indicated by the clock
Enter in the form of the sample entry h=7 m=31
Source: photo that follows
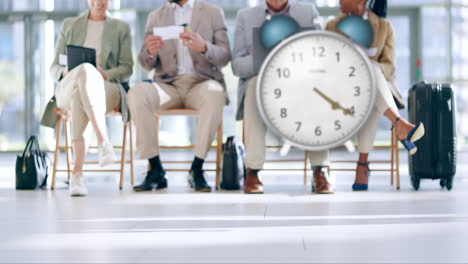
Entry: h=4 m=21
